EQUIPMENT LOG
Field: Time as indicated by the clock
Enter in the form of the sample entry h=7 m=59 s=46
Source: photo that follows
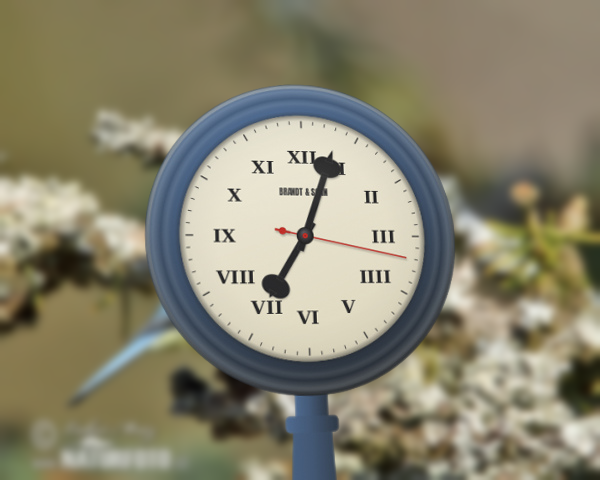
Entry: h=7 m=3 s=17
